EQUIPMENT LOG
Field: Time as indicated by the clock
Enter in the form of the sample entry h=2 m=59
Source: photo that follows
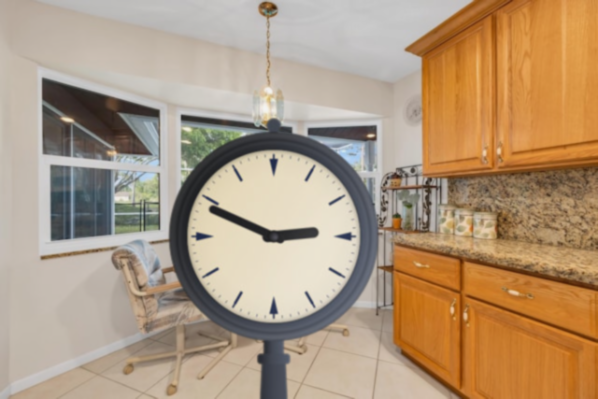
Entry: h=2 m=49
